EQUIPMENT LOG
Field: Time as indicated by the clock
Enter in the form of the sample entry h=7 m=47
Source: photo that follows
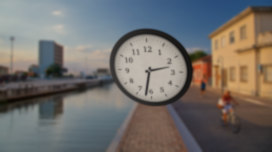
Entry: h=2 m=32
